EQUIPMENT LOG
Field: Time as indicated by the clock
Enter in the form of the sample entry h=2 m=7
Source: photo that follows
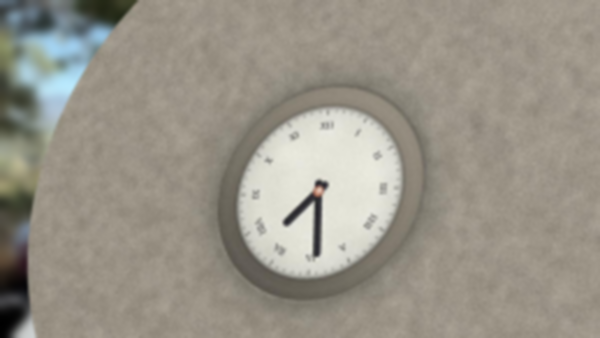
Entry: h=7 m=29
